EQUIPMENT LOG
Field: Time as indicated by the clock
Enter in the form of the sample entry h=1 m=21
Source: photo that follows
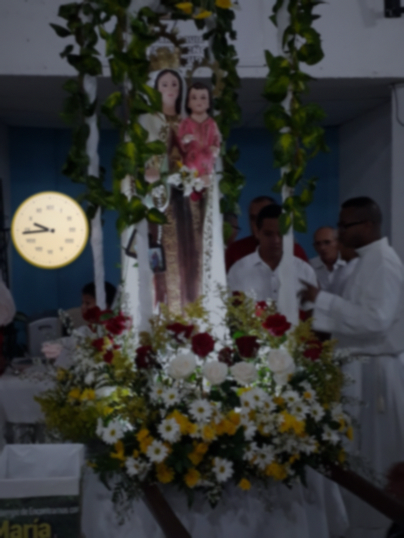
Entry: h=9 m=44
